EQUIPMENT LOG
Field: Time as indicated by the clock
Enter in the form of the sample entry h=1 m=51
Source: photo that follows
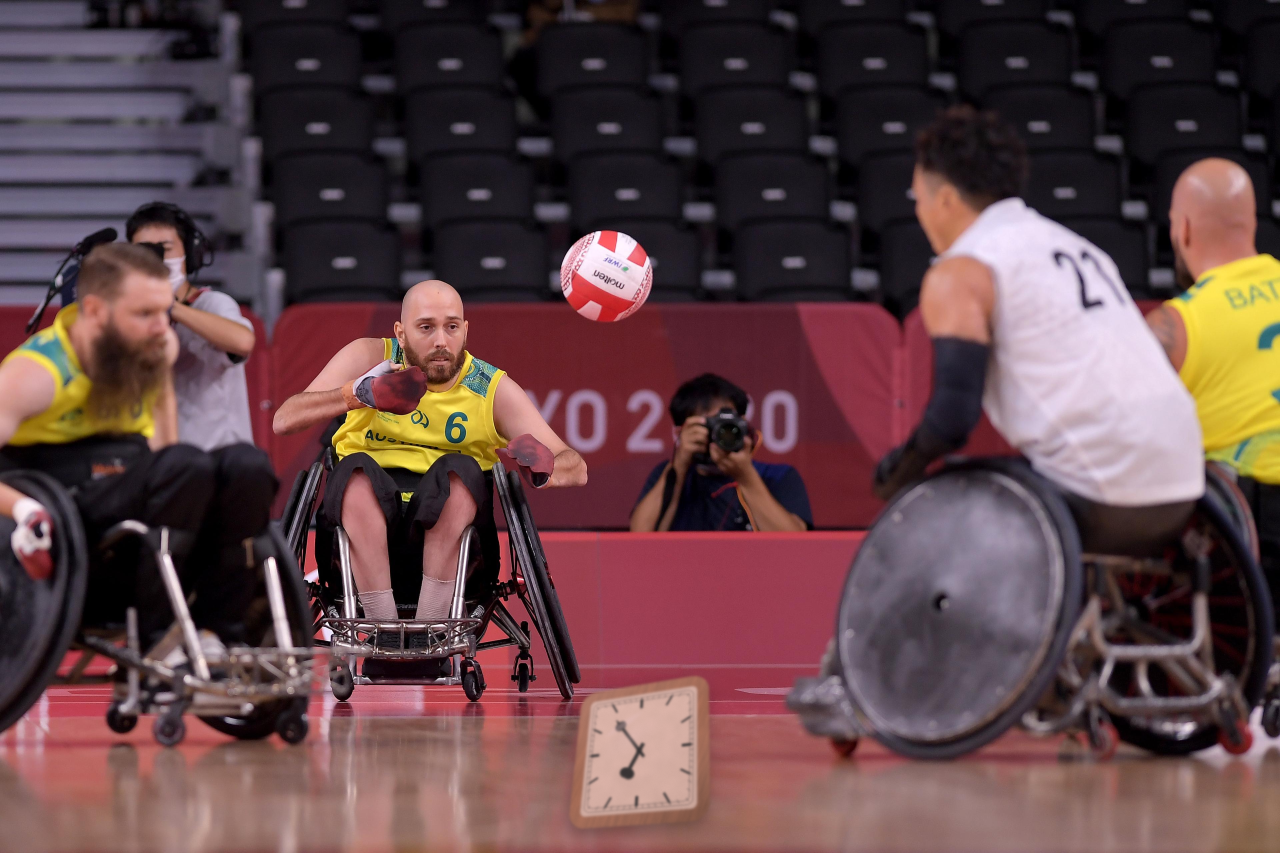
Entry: h=6 m=54
